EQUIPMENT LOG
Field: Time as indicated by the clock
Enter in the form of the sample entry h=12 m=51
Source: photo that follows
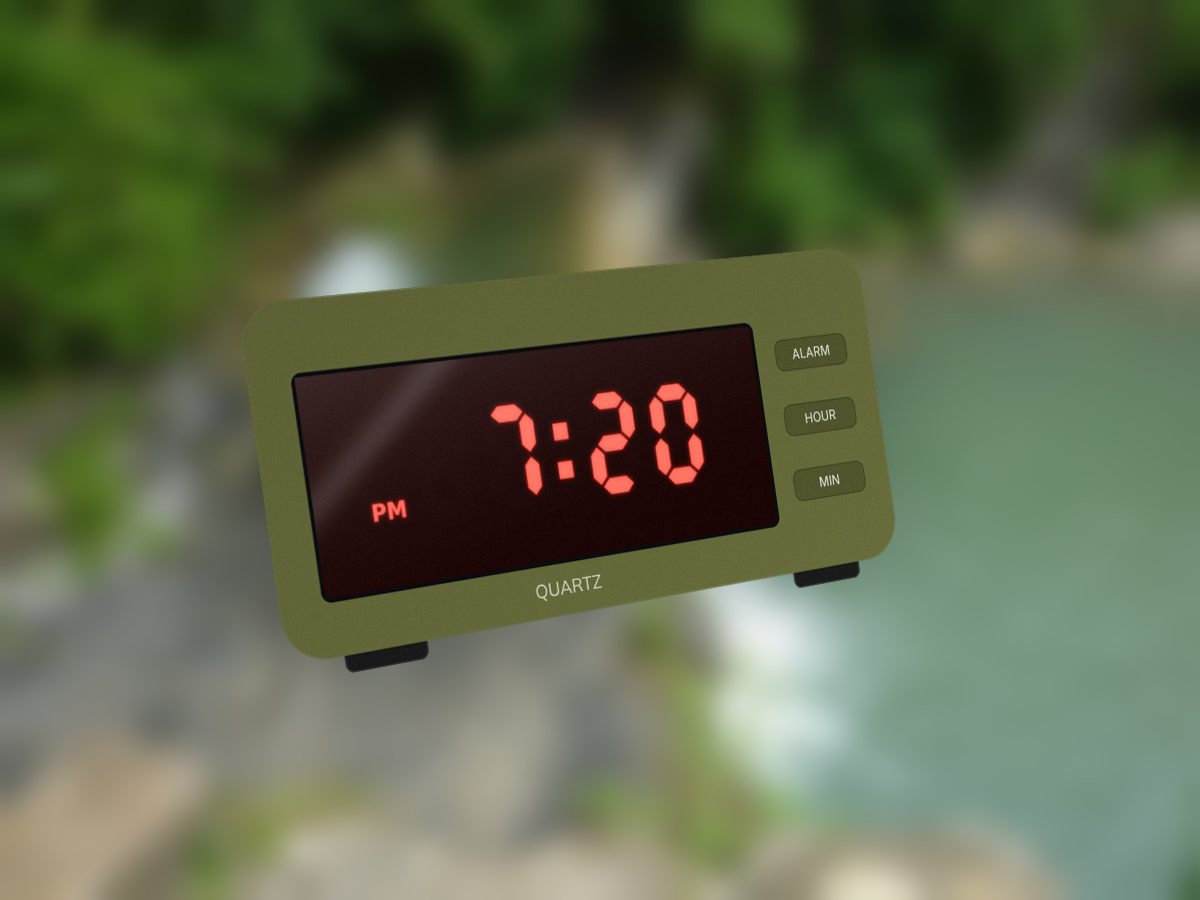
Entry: h=7 m=20
